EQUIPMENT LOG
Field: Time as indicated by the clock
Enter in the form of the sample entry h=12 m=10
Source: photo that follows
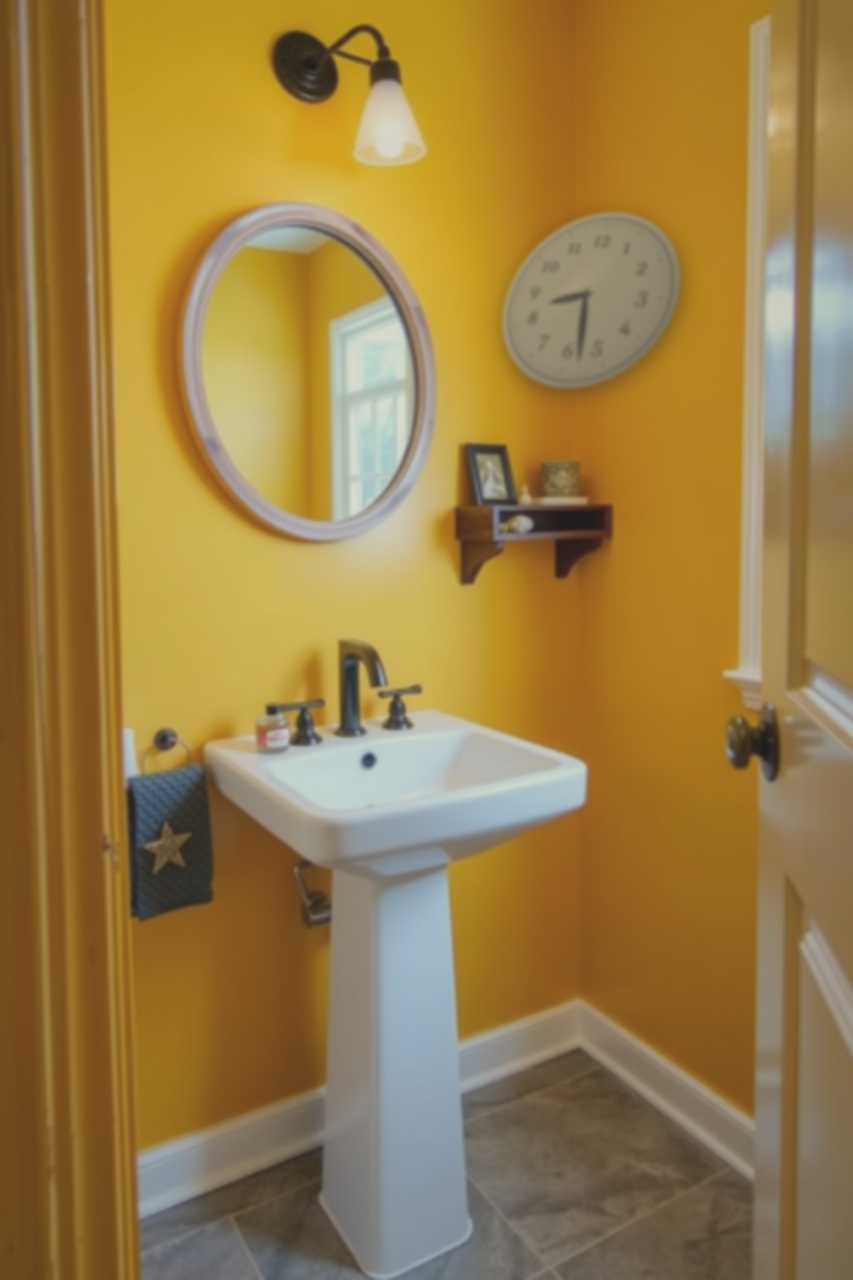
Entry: h=8 m=28
